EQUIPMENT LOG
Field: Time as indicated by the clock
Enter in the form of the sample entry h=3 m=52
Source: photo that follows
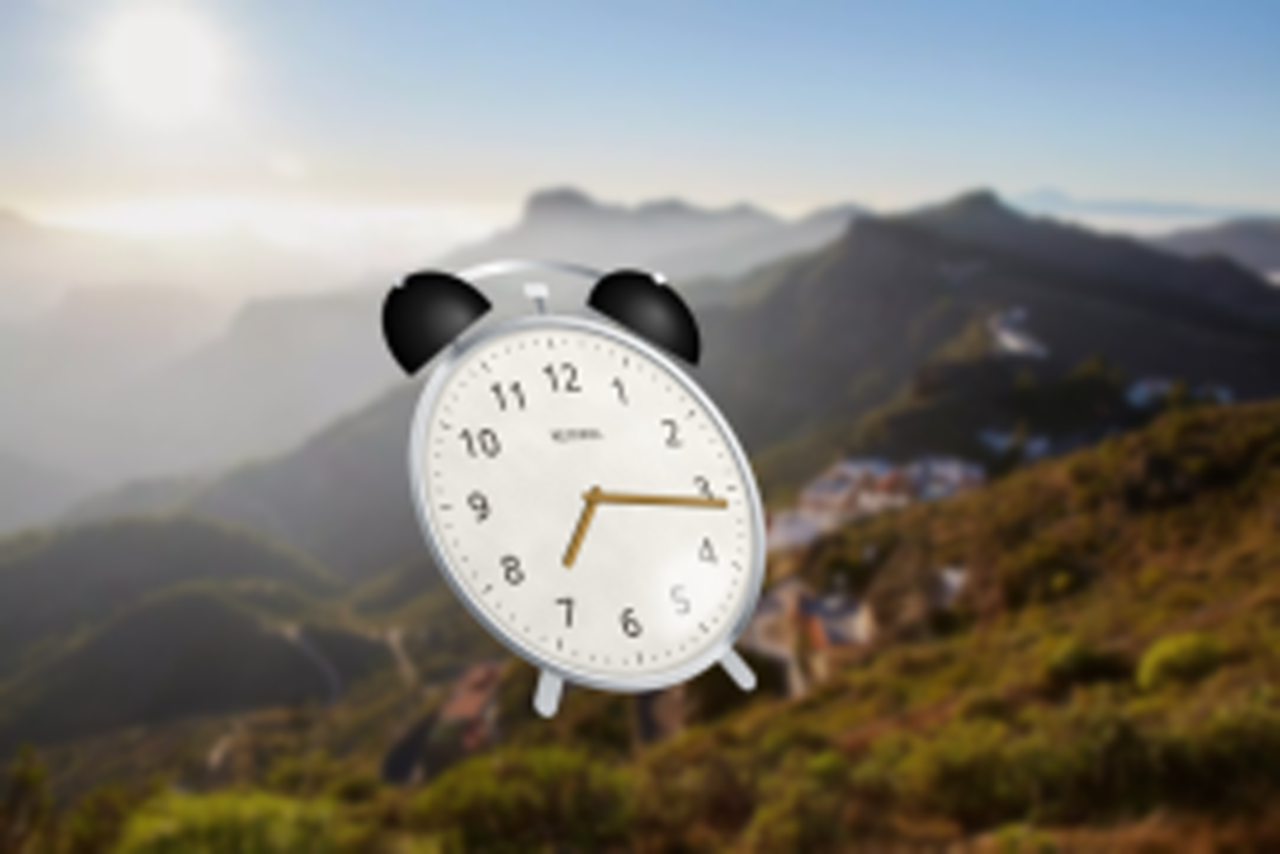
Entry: h=7 m=16
